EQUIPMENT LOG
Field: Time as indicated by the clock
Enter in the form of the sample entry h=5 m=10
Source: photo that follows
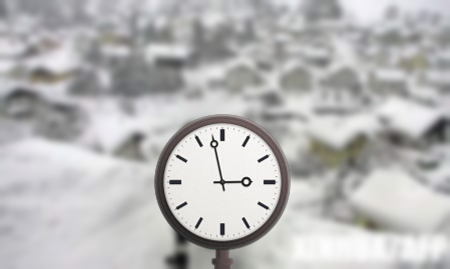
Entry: h=2 m=58
